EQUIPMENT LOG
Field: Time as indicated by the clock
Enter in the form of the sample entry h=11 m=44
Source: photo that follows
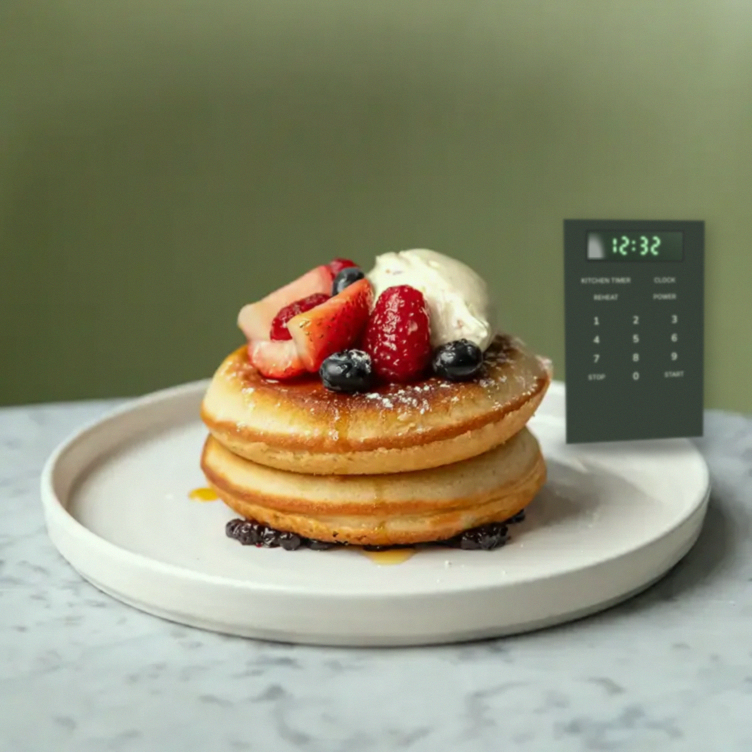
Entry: h=12 m=32
